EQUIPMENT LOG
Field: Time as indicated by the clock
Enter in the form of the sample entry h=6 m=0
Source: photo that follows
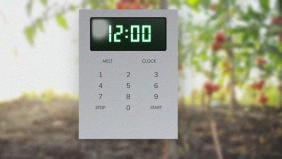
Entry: h=12 m=0
